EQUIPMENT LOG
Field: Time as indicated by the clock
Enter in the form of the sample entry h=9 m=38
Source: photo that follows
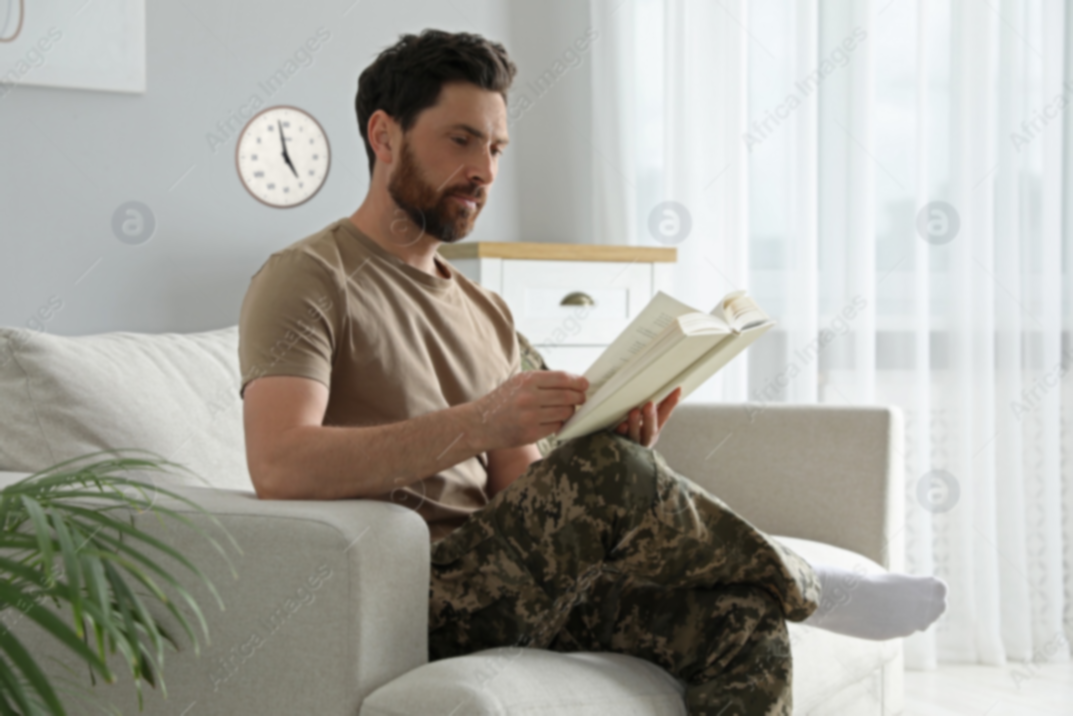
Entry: h=4 m=58
